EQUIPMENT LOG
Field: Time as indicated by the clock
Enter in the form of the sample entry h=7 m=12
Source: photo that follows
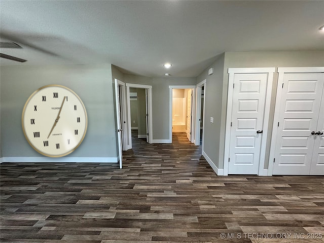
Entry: h=7 m=4
